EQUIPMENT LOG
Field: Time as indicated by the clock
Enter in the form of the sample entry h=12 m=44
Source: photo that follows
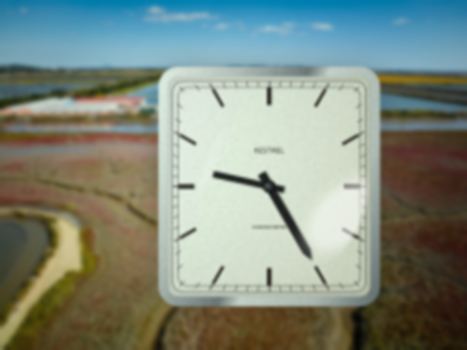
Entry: h=9 m=25
